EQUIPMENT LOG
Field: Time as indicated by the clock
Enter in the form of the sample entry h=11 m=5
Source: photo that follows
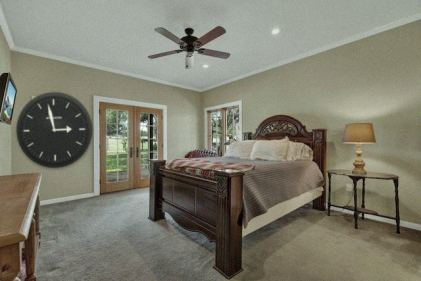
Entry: h=2 m=58
